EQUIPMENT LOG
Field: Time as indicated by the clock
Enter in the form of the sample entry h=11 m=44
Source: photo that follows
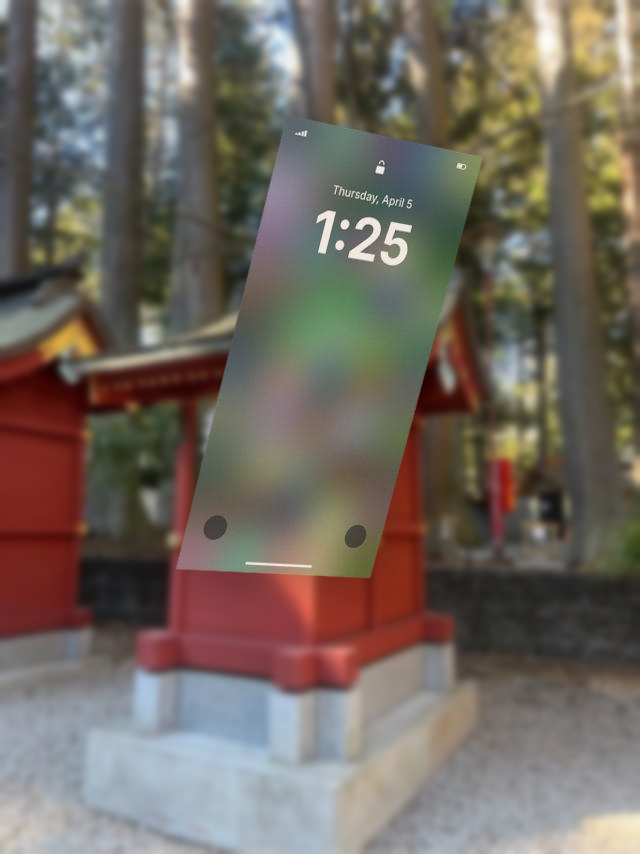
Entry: h=1 m=25
